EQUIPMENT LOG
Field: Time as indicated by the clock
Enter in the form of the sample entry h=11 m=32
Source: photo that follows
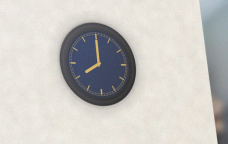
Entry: h=8 m=0
